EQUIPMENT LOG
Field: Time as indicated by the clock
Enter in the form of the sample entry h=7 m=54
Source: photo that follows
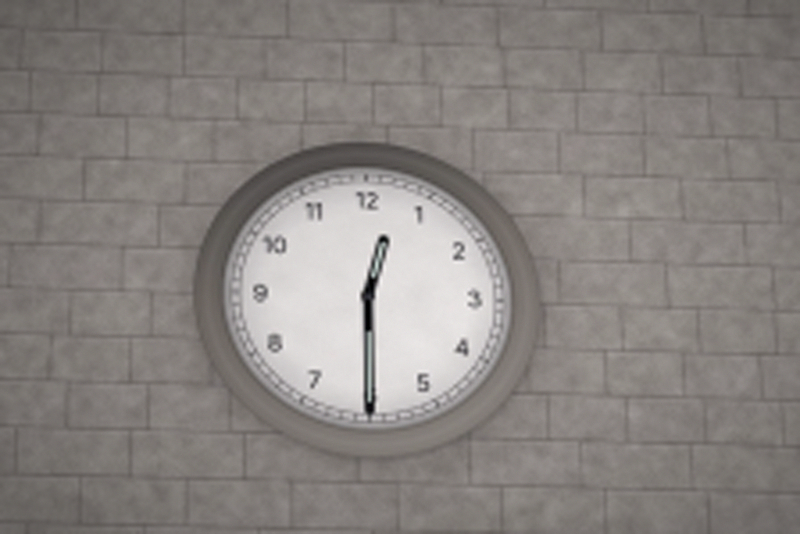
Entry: h=12 m=30
